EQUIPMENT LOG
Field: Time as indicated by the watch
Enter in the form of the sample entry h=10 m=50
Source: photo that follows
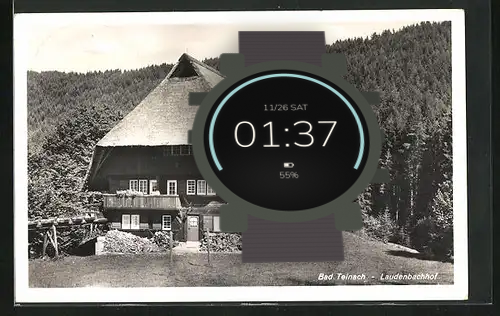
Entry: h=1 m=37
